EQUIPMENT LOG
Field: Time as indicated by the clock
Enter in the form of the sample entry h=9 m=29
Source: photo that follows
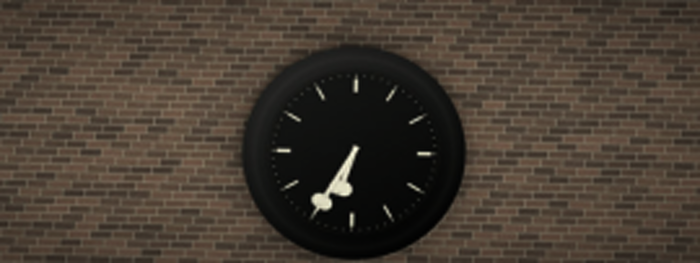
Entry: h=6 m=35
